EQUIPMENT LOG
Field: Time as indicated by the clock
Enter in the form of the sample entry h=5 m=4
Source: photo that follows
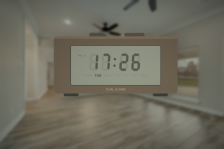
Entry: h=17 m=26
